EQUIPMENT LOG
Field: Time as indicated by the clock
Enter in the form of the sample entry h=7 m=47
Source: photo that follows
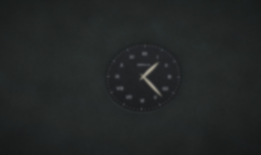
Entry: h=1 m=23
